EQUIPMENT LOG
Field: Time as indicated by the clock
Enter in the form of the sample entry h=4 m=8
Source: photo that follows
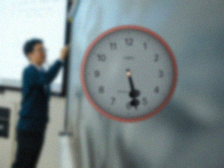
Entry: h=5 m=28
